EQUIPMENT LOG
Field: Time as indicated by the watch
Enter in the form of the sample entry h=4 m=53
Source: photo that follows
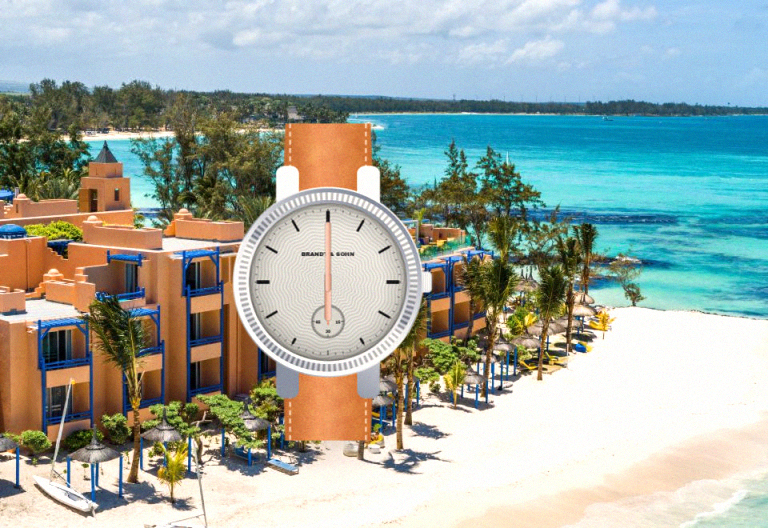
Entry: h=6 m=0
